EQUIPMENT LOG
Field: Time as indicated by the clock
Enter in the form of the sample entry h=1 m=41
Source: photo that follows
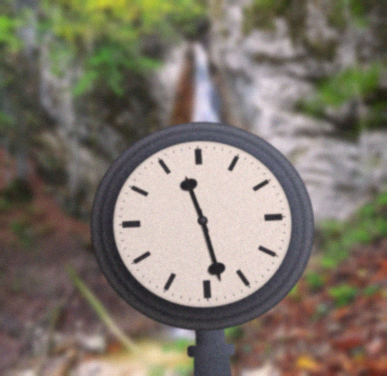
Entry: h=11 m=28
